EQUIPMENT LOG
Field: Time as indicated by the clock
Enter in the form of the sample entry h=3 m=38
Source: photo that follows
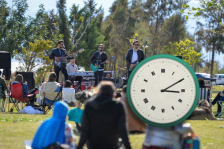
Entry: h=3 m=10
